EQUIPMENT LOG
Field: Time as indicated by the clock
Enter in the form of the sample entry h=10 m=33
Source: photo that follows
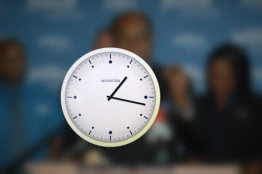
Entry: h=1 m=17
